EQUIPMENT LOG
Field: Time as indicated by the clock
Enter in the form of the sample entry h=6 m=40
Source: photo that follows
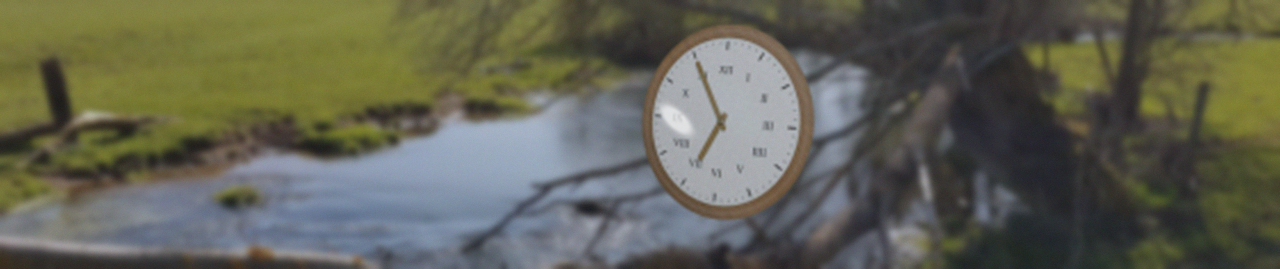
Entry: h=6 m=55
